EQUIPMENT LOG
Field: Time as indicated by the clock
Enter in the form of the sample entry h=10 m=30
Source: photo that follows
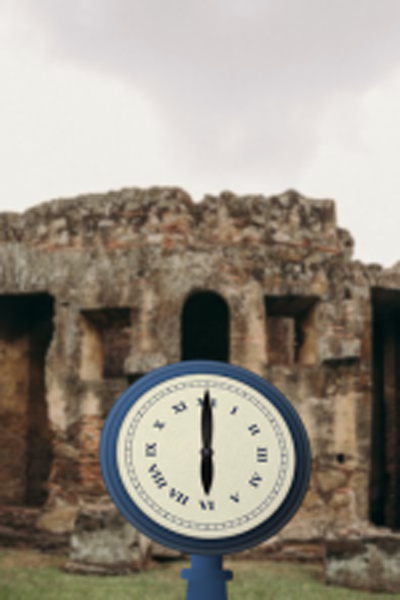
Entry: h=6 m=0
